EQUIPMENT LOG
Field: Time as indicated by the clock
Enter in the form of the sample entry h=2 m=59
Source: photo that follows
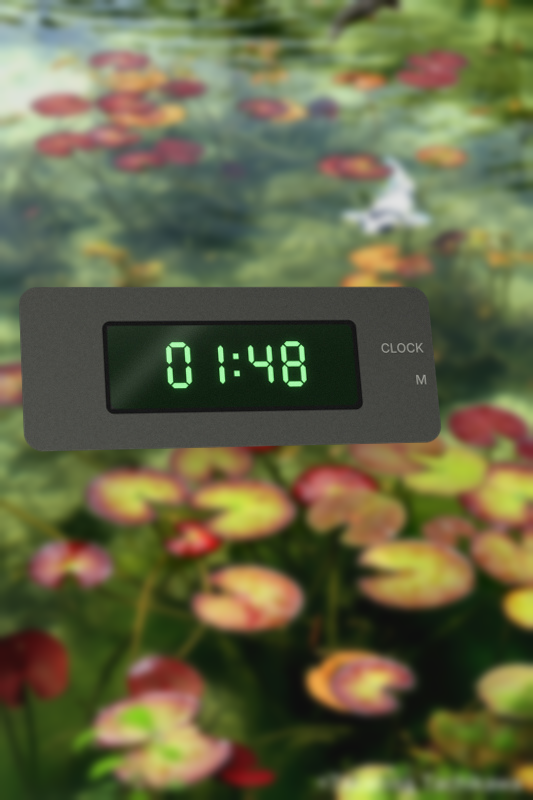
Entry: h=1 m=48
